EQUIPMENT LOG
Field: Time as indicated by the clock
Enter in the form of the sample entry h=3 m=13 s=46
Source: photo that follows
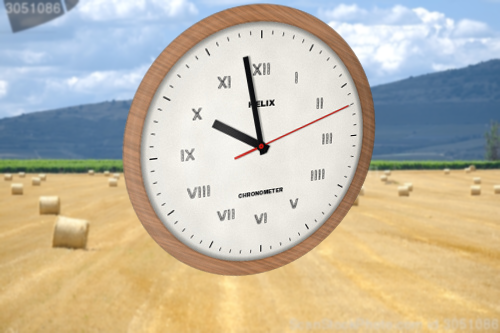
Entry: h=9 m=58 s=12
